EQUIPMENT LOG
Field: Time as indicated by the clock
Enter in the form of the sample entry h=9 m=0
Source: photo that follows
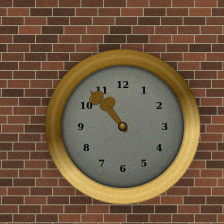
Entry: h=10 m=53
